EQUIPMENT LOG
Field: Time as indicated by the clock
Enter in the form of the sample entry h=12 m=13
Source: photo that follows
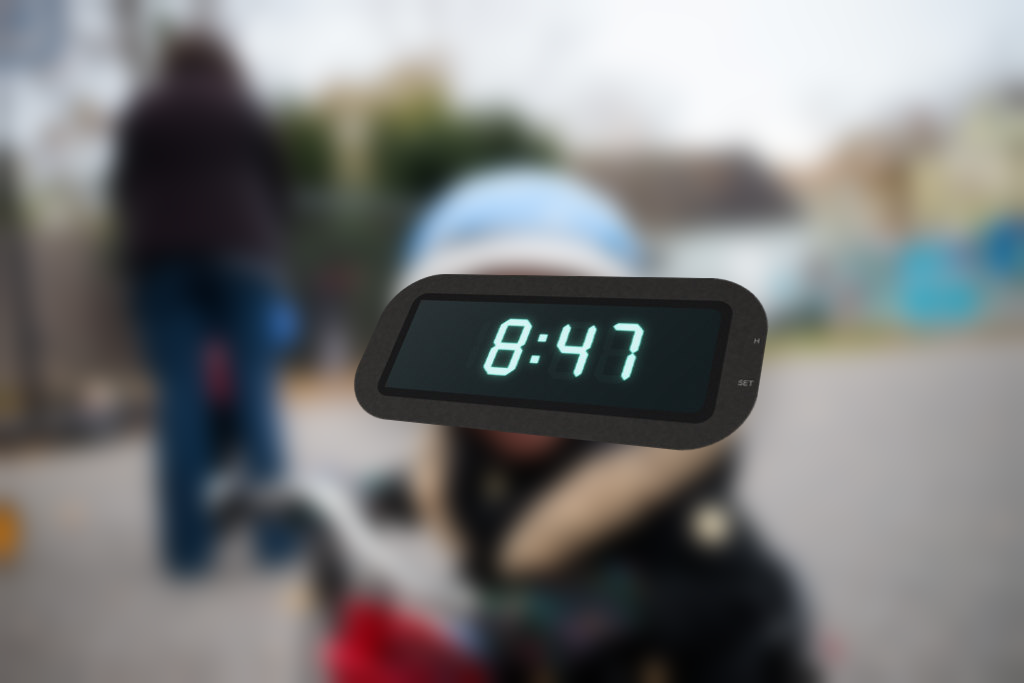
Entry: h=8 m=47
